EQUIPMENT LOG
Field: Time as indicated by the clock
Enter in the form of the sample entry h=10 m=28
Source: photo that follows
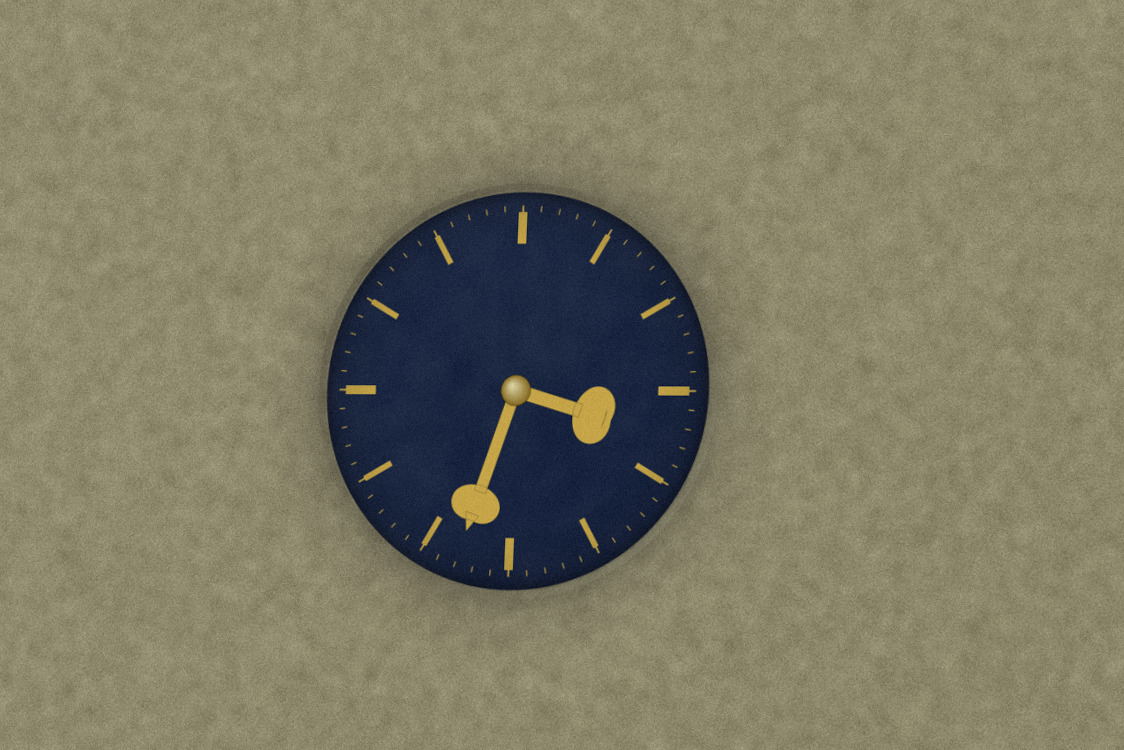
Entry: h=3 m=33
